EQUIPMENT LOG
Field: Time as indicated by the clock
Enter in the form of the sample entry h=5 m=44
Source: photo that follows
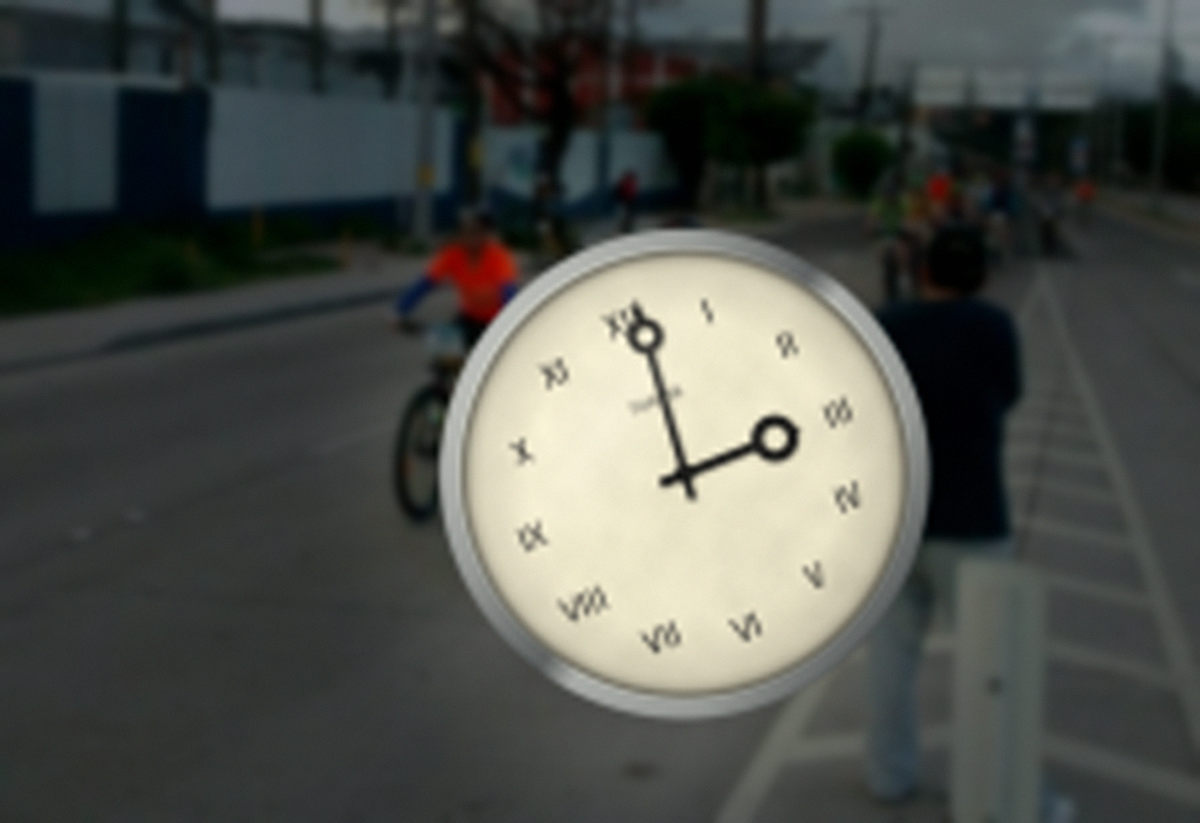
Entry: h=3 m=1
